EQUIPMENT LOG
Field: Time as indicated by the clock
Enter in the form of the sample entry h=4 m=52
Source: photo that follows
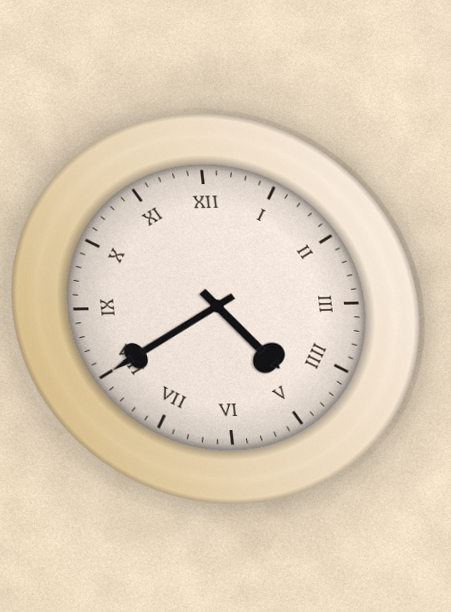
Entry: h=4 m=40
